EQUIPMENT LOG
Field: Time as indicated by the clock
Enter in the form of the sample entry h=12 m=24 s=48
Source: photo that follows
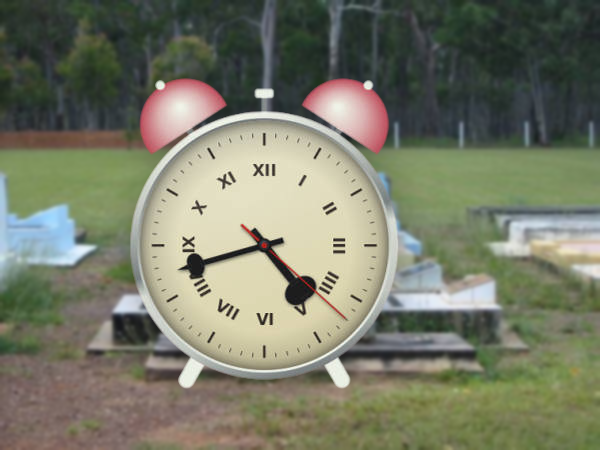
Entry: h=4 m=42 s=22
